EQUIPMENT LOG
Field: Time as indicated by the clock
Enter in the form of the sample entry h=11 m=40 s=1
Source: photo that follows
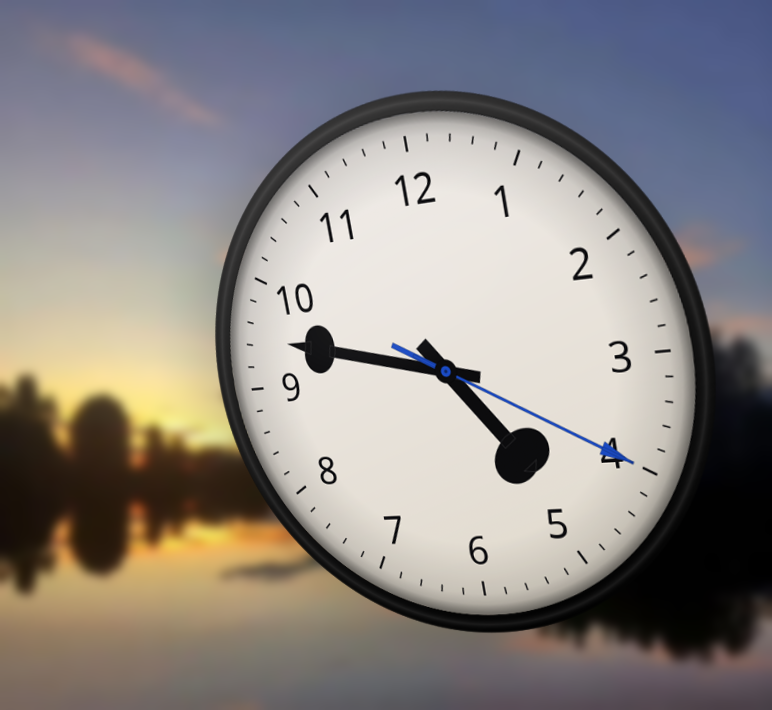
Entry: h=4 m=47 s=20
